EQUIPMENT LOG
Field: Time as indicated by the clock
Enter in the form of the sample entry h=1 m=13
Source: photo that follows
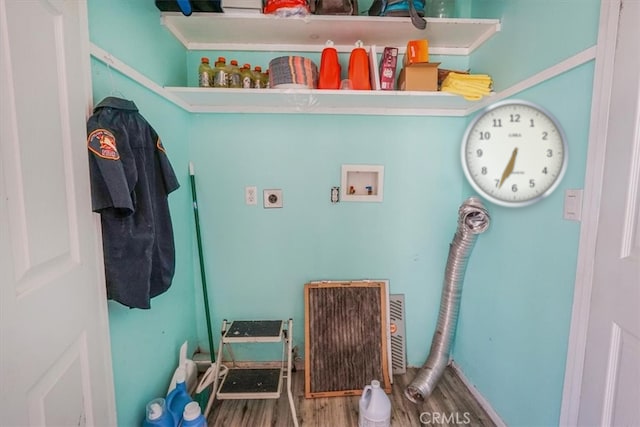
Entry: h=6 m=34
